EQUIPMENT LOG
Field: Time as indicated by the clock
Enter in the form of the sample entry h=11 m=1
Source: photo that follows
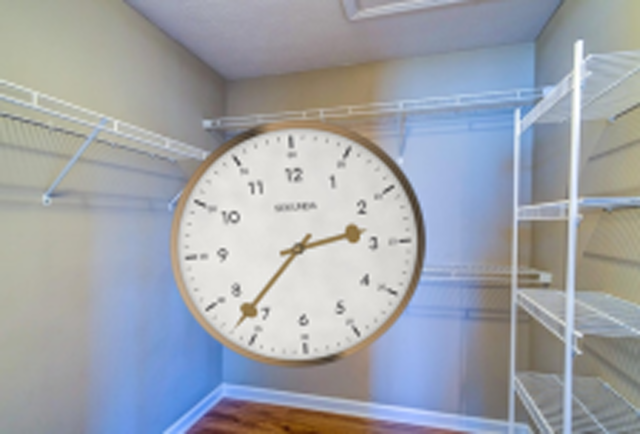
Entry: h=2 m=37
